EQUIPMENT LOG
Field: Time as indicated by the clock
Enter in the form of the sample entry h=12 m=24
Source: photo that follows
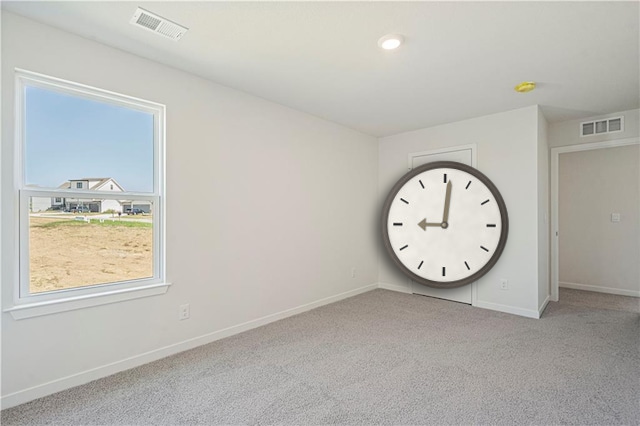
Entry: h=9 m=1
